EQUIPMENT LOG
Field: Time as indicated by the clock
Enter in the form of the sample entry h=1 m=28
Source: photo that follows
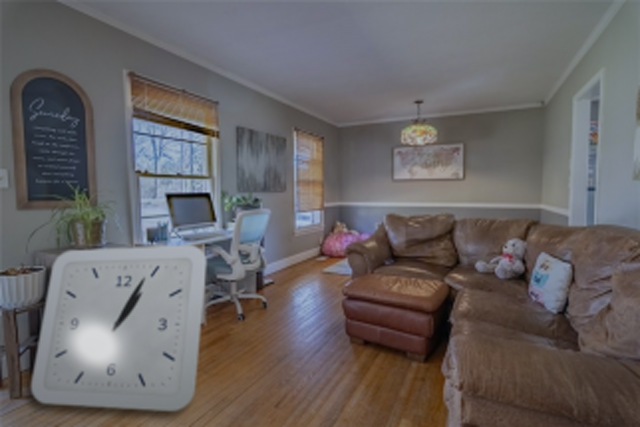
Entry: h=1 m=4
